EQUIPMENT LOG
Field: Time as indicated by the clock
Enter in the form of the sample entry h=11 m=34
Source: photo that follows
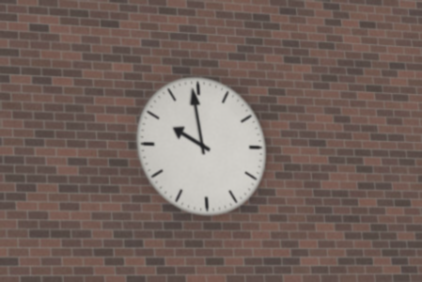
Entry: h=9 m=59
